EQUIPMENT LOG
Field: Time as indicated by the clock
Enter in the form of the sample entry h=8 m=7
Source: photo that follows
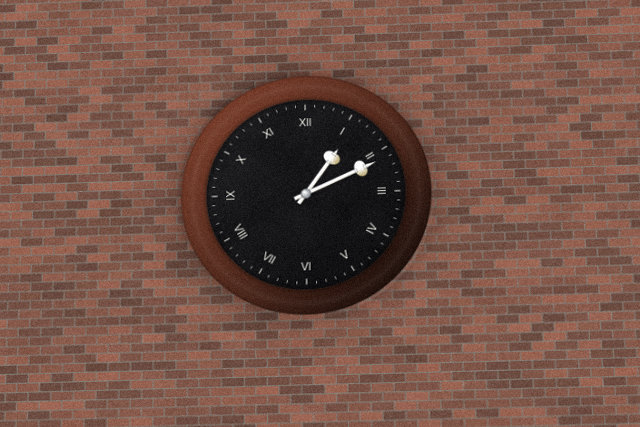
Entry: h=1 m=11
